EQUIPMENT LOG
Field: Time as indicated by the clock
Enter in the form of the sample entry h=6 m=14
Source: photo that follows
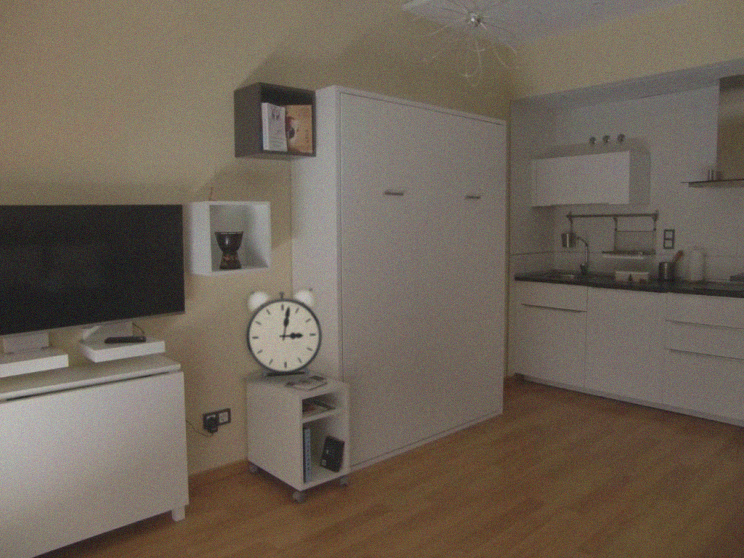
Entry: h=3 m=2
